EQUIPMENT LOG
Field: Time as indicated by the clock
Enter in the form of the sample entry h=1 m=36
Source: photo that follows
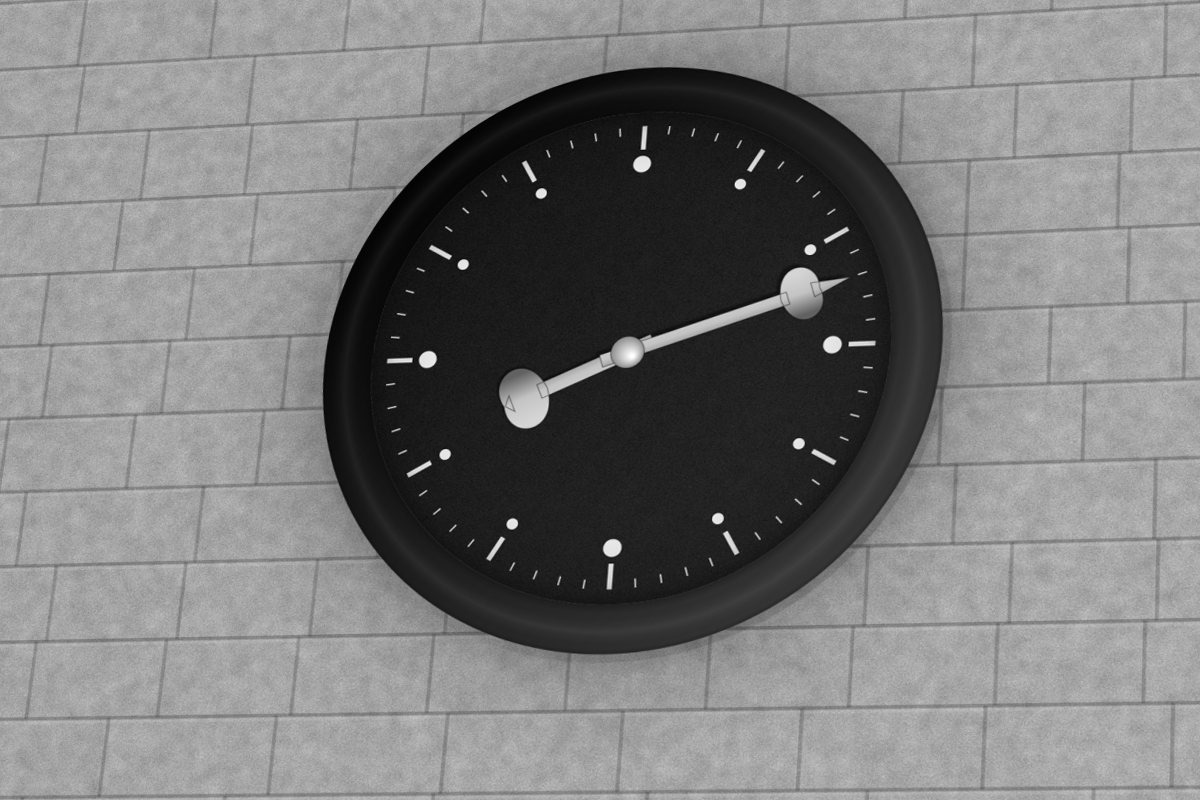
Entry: h=8 m=12
